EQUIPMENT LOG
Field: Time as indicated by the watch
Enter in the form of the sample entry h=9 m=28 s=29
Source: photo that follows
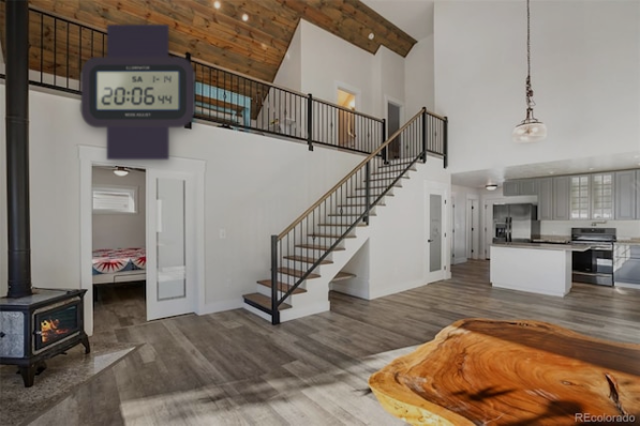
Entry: h=20 m=6 s=44
